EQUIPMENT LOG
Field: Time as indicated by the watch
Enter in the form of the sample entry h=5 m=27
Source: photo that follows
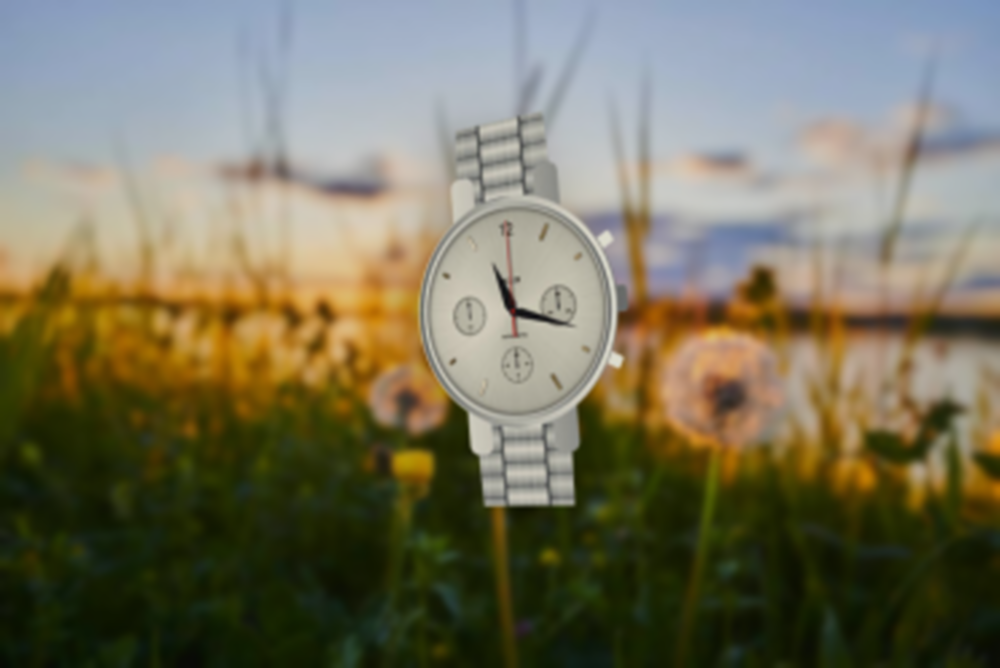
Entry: h=11 m=18
